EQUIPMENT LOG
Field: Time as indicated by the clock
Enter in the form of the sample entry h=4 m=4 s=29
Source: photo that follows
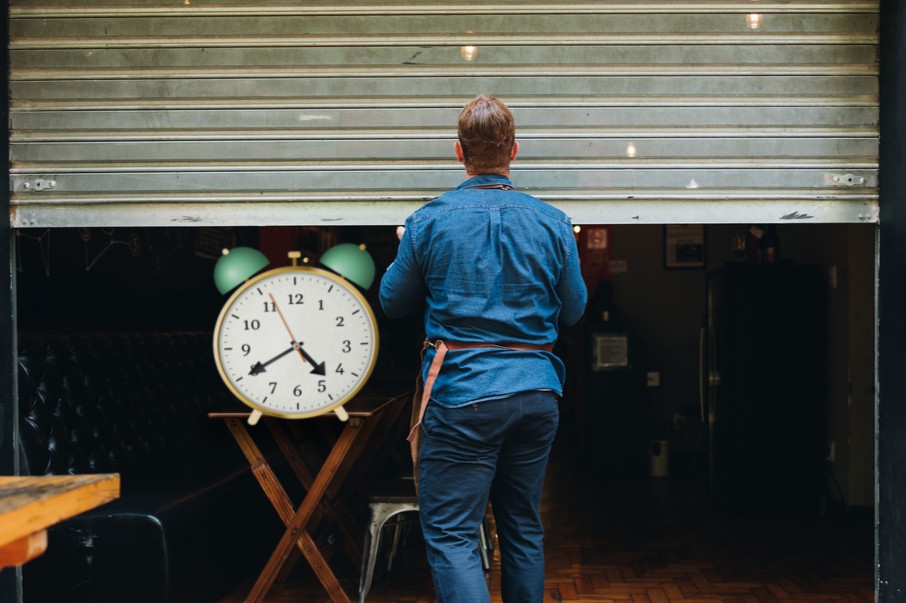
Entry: h=4 m=39 s=56
